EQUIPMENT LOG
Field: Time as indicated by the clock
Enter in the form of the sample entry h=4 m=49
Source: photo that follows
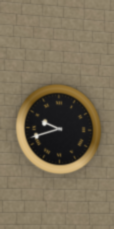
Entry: h=9 m=42
